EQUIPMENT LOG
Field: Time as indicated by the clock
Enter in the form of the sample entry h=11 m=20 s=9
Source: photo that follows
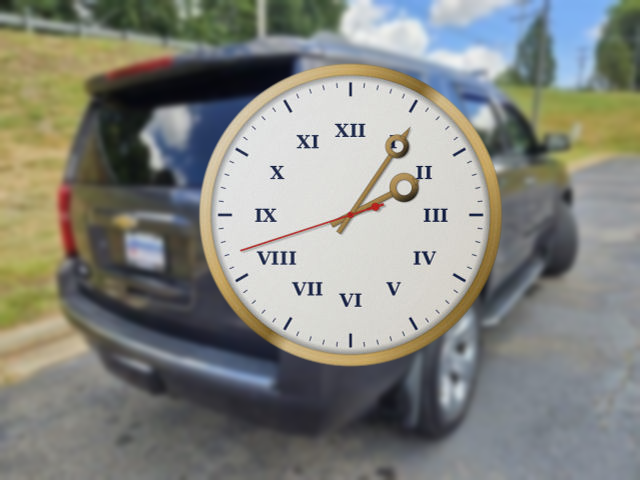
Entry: h=2 m=5 s=42
